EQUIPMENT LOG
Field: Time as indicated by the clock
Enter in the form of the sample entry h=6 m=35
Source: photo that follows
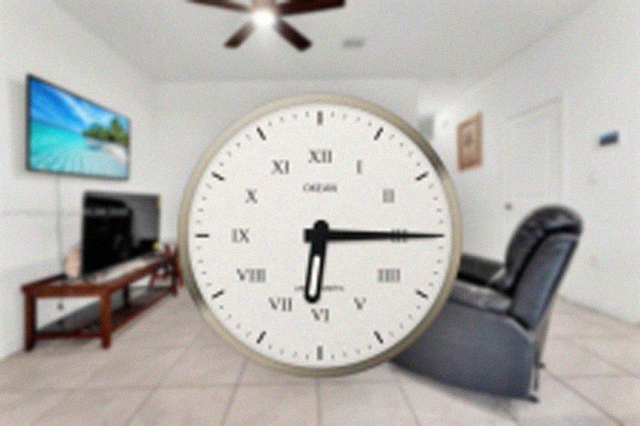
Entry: h=6 m=15
